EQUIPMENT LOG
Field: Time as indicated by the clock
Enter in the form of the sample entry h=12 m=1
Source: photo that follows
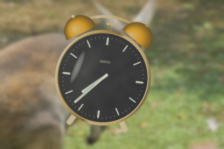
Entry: h=7 m=37
